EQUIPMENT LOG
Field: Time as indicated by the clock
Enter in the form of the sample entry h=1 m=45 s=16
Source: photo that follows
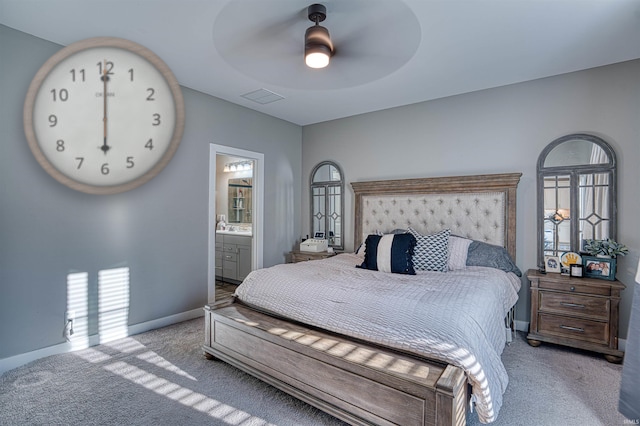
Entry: h=6 m=0 s=0
